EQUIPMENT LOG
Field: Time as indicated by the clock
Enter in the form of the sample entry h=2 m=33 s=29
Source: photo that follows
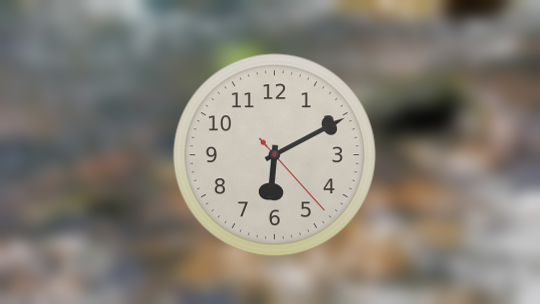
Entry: h=6 m=10 s=23
